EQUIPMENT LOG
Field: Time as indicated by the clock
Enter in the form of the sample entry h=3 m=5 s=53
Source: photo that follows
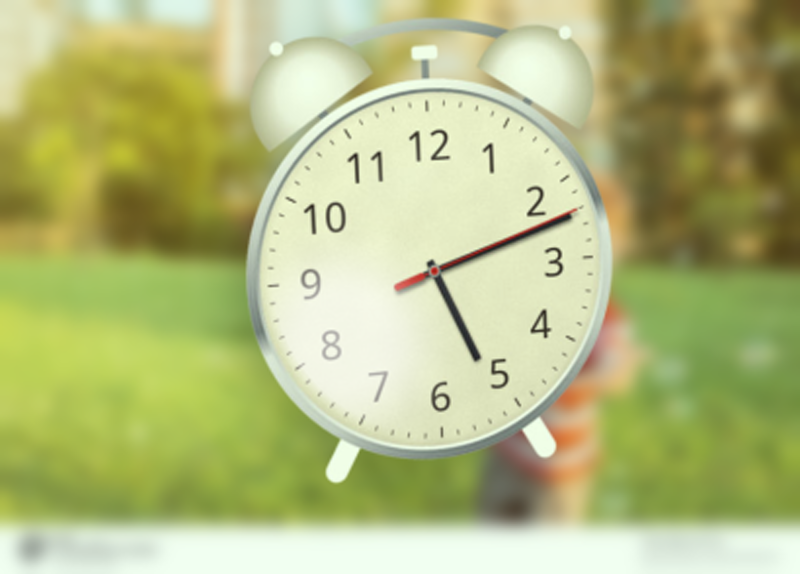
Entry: h=5 m=12 s=12
